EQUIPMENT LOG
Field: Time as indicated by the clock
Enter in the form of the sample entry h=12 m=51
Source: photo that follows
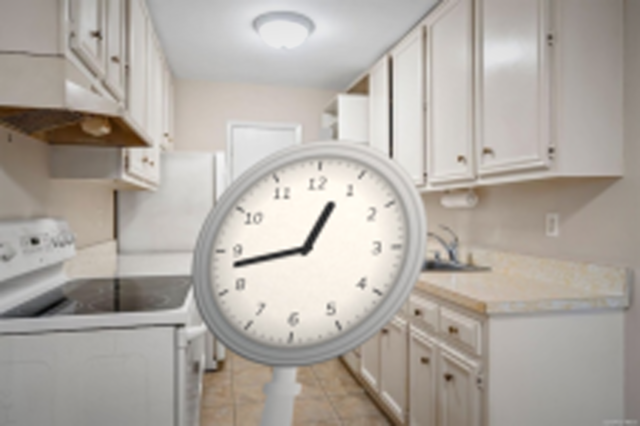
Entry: h=12 m=43
